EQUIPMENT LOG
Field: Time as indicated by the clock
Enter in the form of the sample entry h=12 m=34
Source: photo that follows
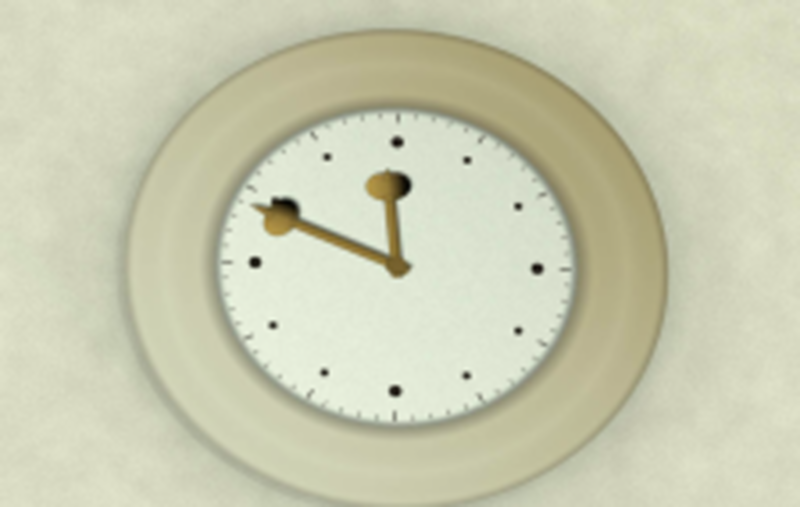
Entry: h=11 m=49
